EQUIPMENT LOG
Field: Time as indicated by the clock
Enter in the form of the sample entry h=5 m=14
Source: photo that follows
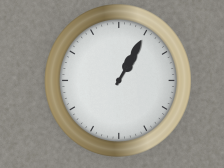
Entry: h=1 m=5
